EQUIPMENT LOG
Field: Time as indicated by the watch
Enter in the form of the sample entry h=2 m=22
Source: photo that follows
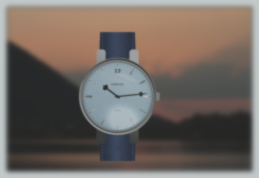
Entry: h=10 m=14
